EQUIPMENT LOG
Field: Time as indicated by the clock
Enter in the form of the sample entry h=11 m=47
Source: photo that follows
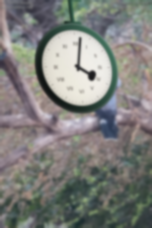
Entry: h=4 m=2
